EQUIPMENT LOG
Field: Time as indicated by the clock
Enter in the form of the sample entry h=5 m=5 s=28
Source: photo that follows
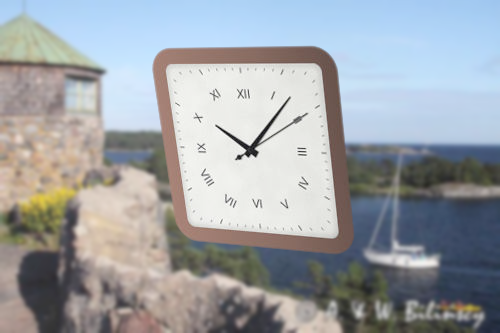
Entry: h=10 m=7 s=10
